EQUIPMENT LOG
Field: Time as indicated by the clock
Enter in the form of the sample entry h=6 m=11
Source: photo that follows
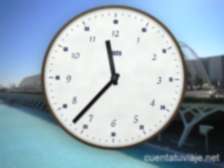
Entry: h=11 m=37
